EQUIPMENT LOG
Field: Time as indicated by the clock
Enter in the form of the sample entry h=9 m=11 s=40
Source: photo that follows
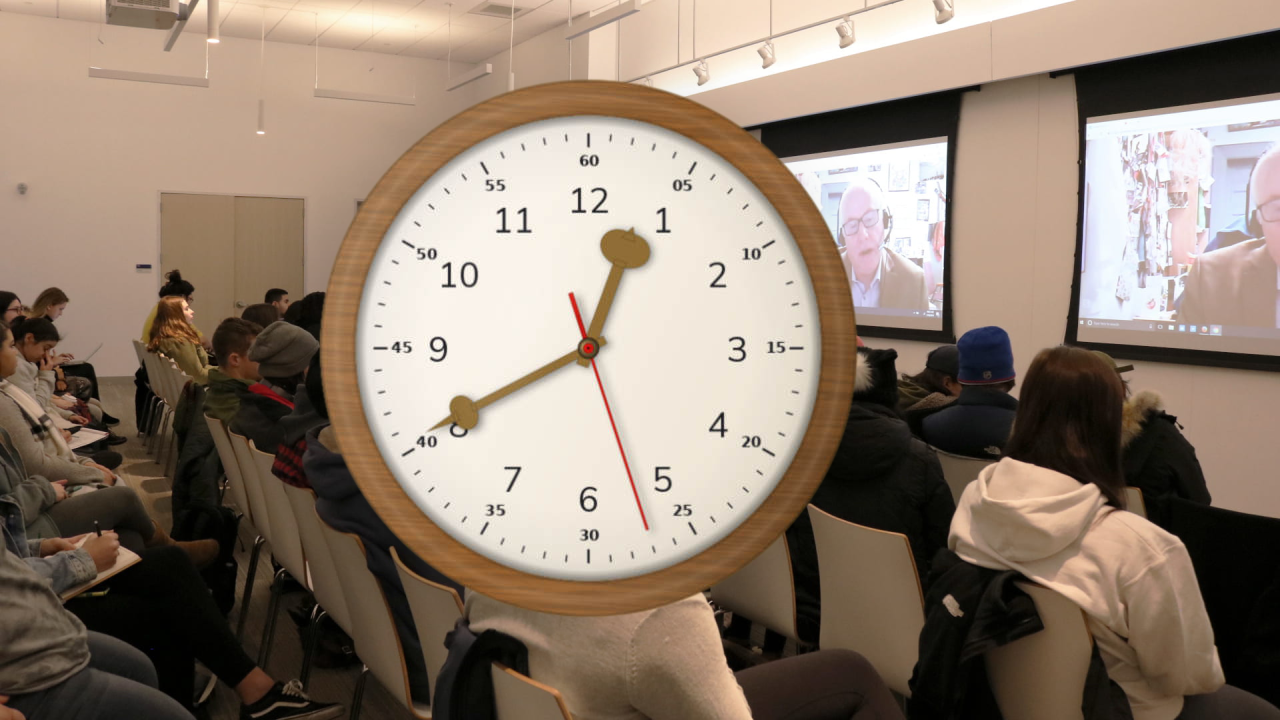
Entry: h=12 m=40 s=27
